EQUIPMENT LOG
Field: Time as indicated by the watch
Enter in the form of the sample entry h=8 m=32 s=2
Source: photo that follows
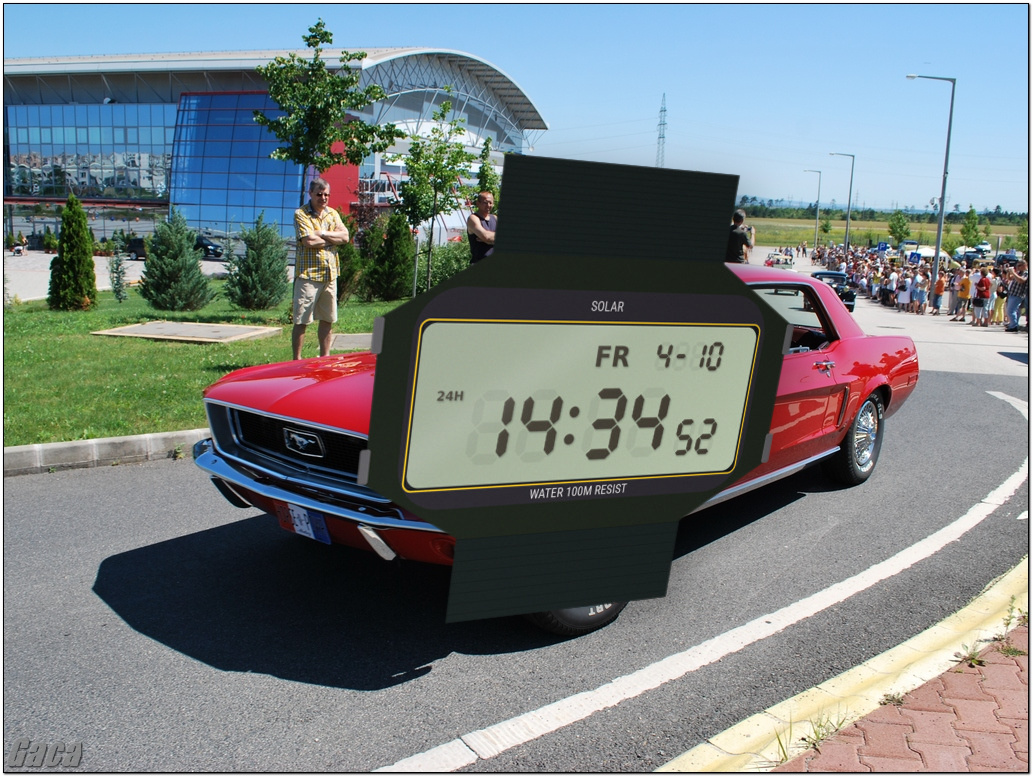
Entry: h=14 m=34 s=52
